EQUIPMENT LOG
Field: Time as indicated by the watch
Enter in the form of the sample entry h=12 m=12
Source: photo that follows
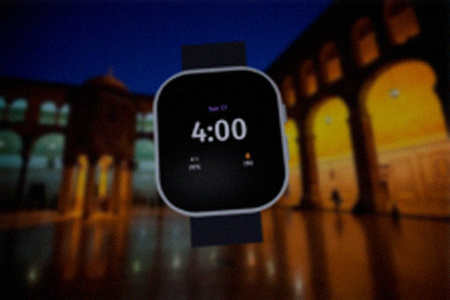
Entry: h=4 m=0
